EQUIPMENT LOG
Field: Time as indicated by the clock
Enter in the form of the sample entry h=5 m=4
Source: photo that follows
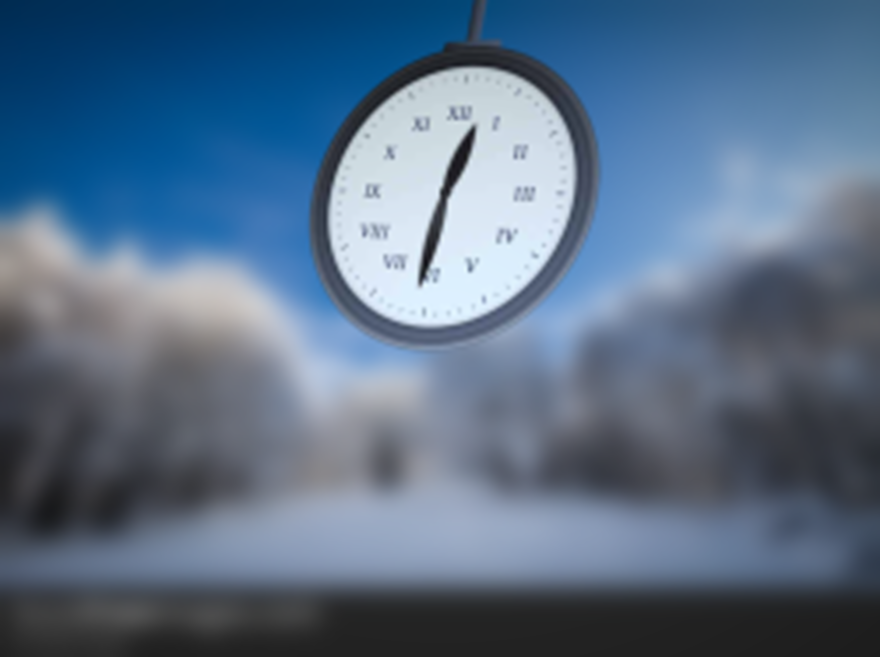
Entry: h=12 m=31
